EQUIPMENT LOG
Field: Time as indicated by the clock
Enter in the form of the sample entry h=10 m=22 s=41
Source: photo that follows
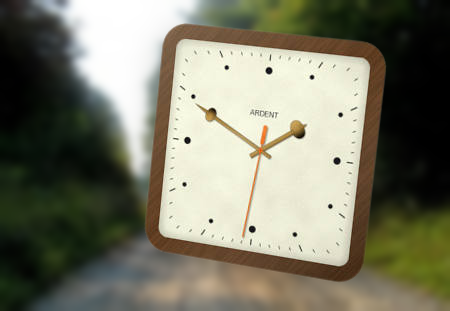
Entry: h=1 m=49 s=31
